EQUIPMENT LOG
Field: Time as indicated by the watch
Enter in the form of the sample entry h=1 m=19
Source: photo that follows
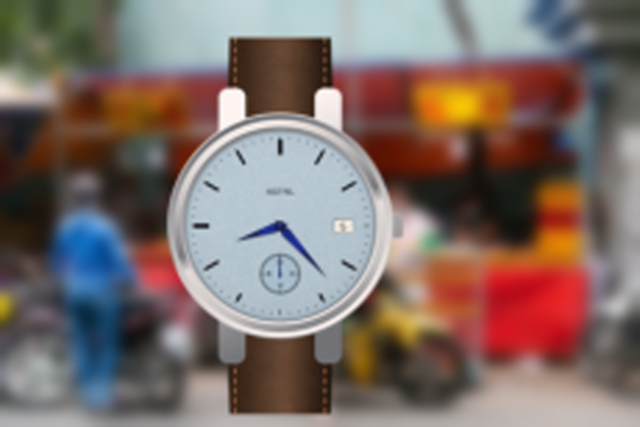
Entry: h=8 m=23
